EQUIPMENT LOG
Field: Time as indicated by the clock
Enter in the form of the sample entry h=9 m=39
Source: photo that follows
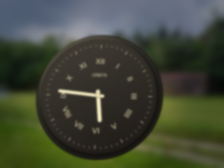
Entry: h=5 m=46
